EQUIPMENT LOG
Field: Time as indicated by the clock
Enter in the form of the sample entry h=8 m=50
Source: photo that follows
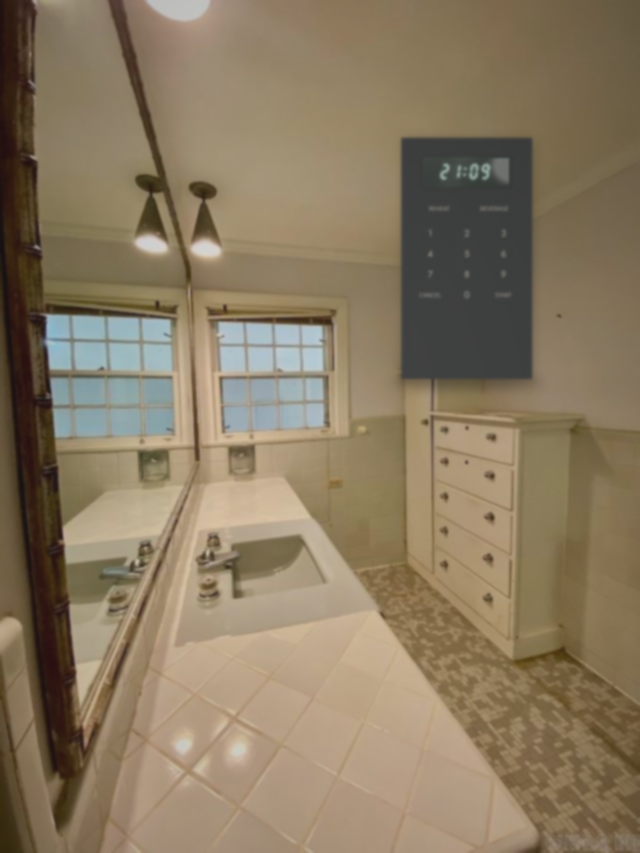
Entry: h=21 m=9
